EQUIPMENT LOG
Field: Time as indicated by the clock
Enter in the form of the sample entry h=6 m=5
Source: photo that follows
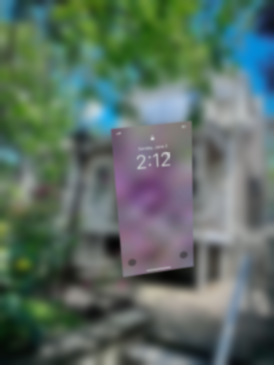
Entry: h=2 m=12
